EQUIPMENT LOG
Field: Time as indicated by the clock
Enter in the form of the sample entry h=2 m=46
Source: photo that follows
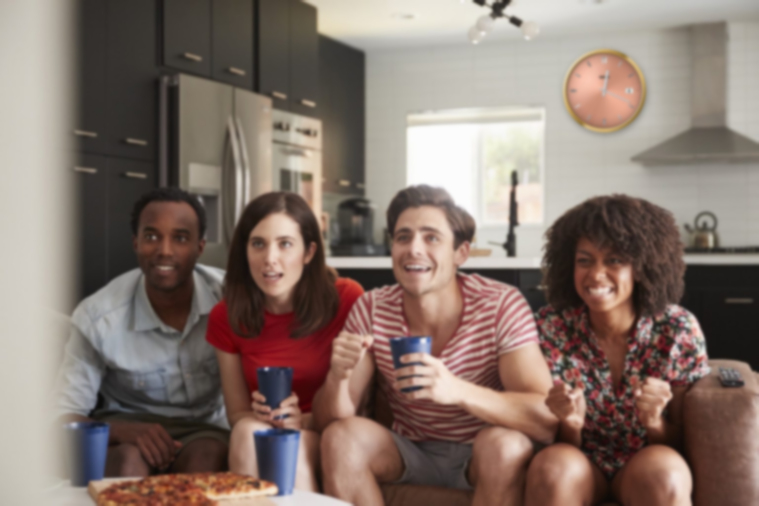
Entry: h=12 m=19
